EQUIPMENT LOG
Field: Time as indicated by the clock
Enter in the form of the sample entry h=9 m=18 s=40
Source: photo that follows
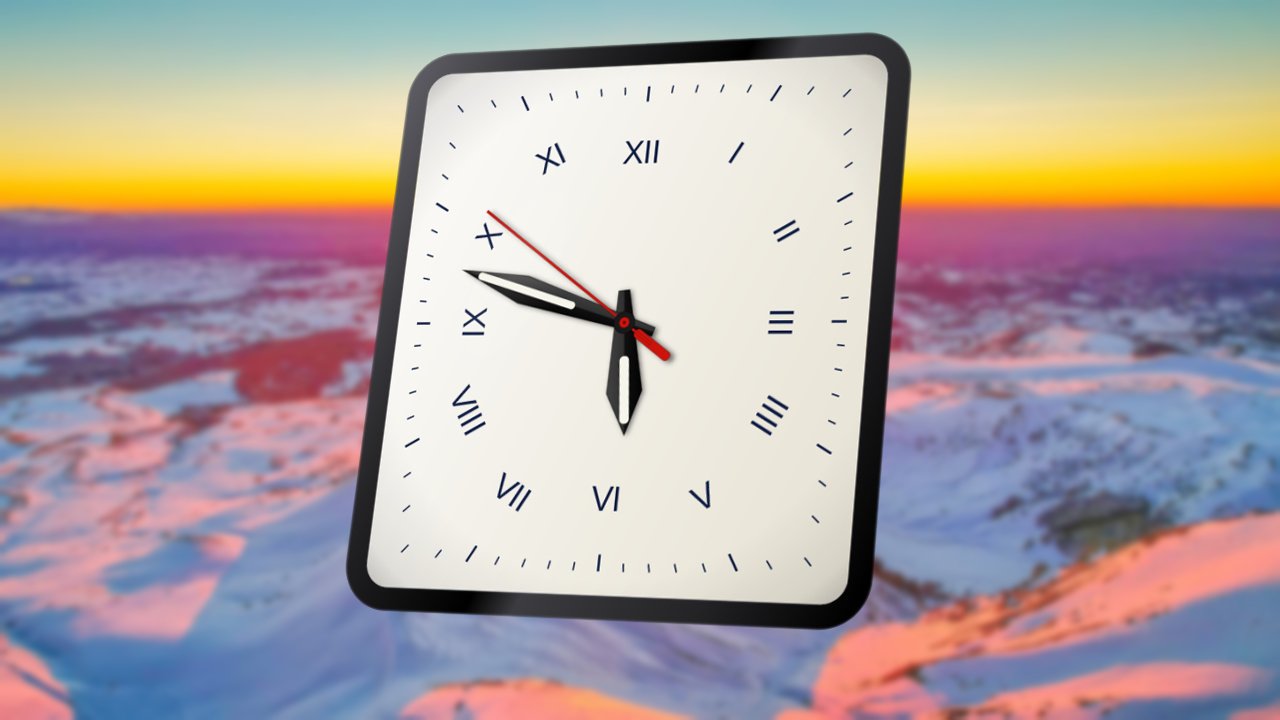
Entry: h=5 m=47 s=51
